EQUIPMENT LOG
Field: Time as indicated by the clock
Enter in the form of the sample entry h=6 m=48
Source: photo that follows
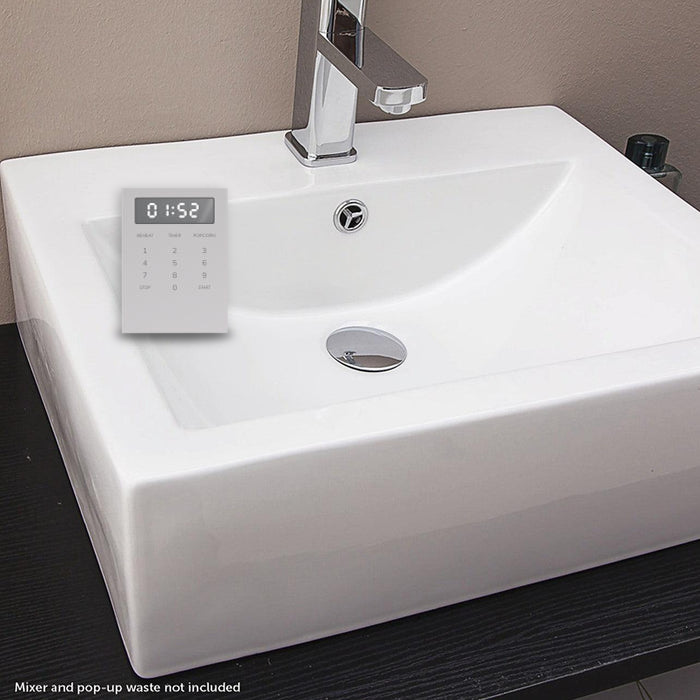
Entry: h=1 m=52
